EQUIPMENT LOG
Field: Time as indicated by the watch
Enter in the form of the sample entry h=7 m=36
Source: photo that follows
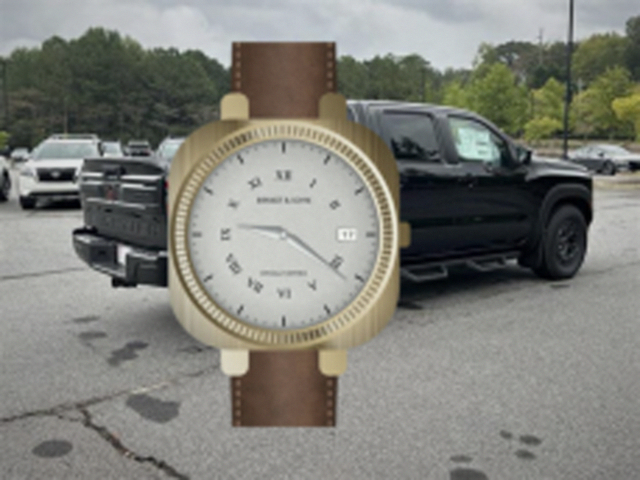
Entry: h=9 m=21
